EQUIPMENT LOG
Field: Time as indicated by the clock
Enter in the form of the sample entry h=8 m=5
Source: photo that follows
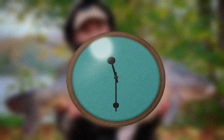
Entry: h=11 m=30
